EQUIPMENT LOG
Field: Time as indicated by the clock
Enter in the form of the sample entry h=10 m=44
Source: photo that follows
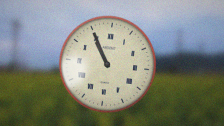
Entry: h=10 m=55
